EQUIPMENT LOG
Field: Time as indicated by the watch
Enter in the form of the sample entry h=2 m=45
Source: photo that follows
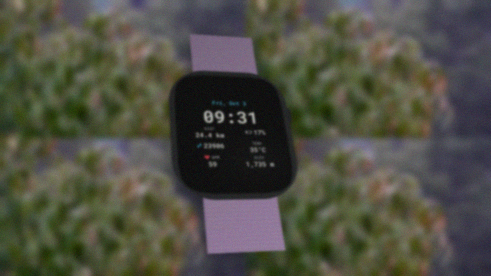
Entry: h=9 m=31
